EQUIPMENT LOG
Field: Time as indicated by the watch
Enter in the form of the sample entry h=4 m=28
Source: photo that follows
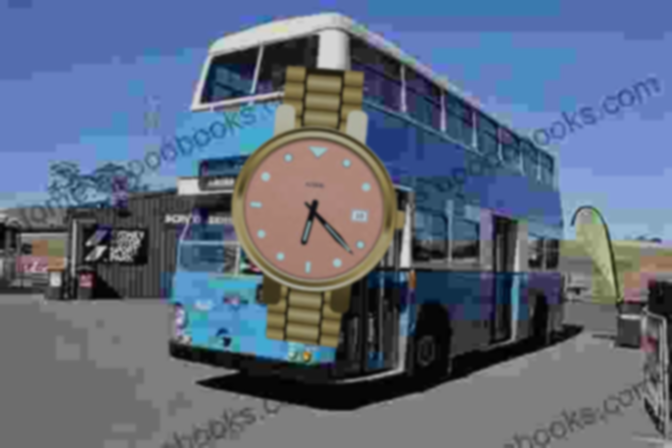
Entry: h=6 m=22
